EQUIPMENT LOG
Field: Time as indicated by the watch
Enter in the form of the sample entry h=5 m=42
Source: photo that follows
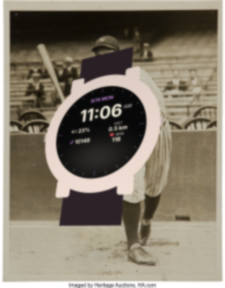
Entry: h=11 m=6
